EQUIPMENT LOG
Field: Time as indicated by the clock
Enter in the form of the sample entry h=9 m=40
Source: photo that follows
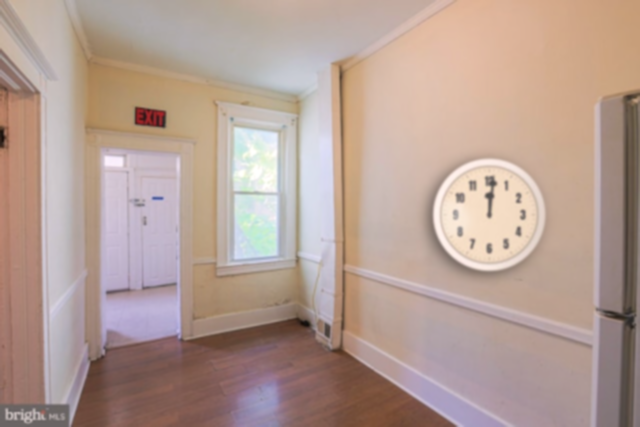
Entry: h=12 m=1
